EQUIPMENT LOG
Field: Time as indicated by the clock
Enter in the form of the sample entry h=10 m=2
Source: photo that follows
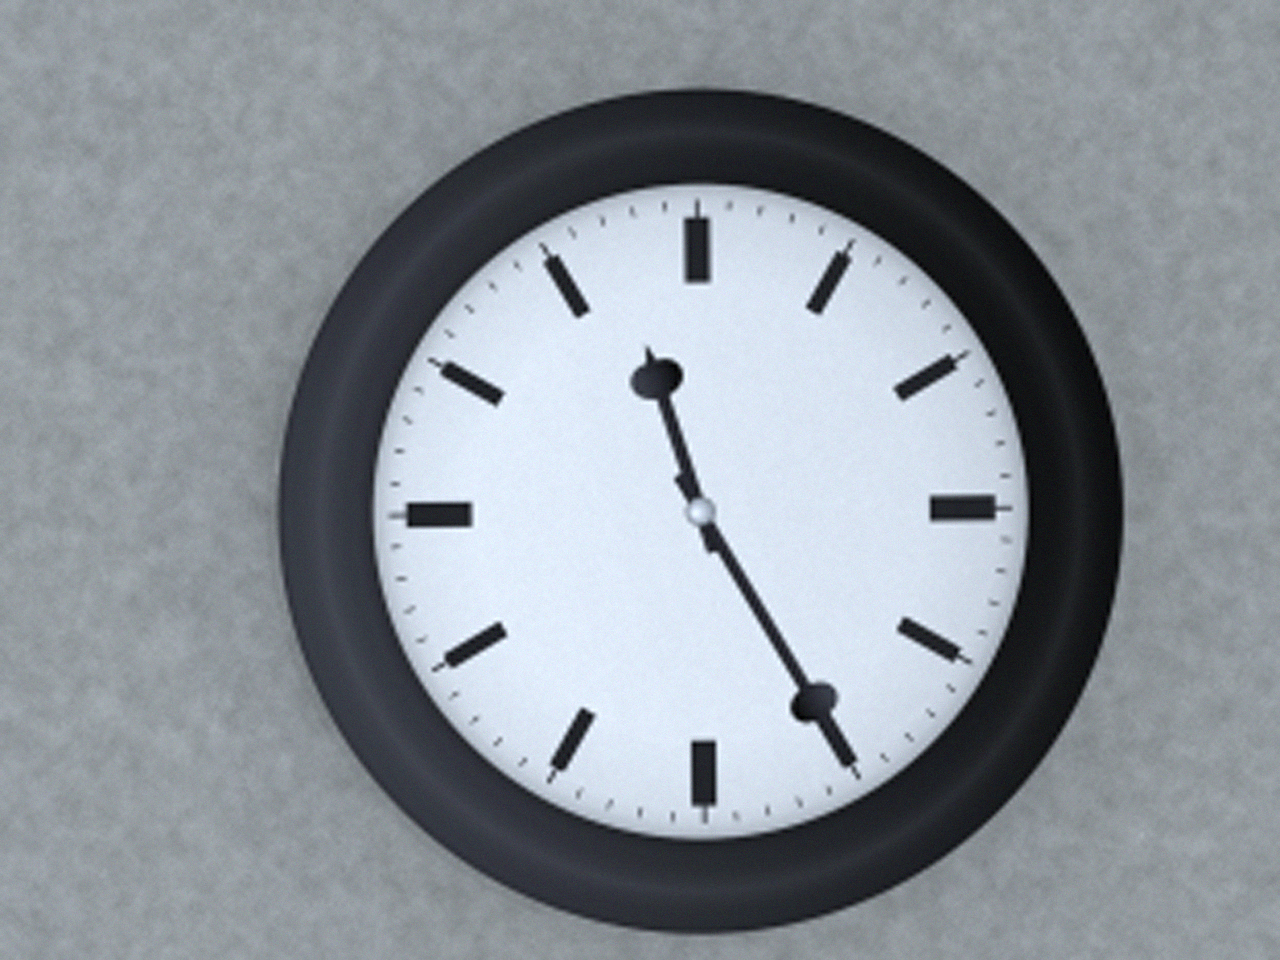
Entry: h=11 m=25
